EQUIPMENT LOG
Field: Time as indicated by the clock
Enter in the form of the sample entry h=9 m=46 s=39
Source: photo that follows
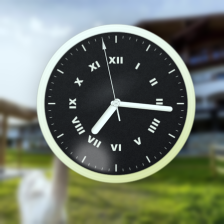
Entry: h=7 m=15 s=58
